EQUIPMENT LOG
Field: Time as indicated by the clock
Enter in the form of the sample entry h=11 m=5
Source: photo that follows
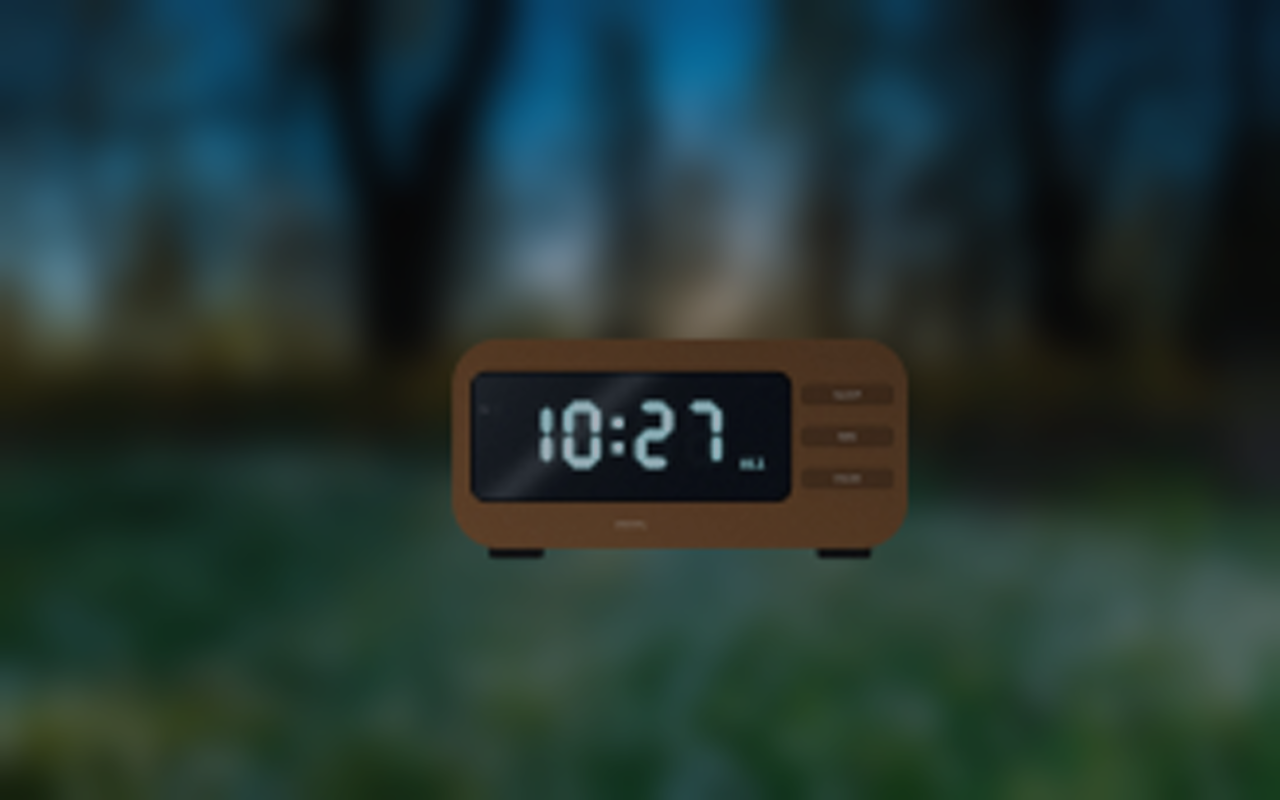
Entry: h=10 m=27
